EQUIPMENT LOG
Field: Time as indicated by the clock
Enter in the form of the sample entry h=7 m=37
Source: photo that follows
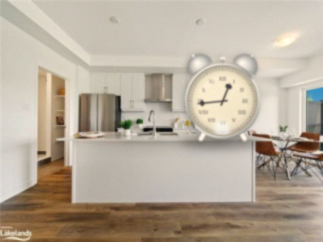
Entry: h=12 m=44
